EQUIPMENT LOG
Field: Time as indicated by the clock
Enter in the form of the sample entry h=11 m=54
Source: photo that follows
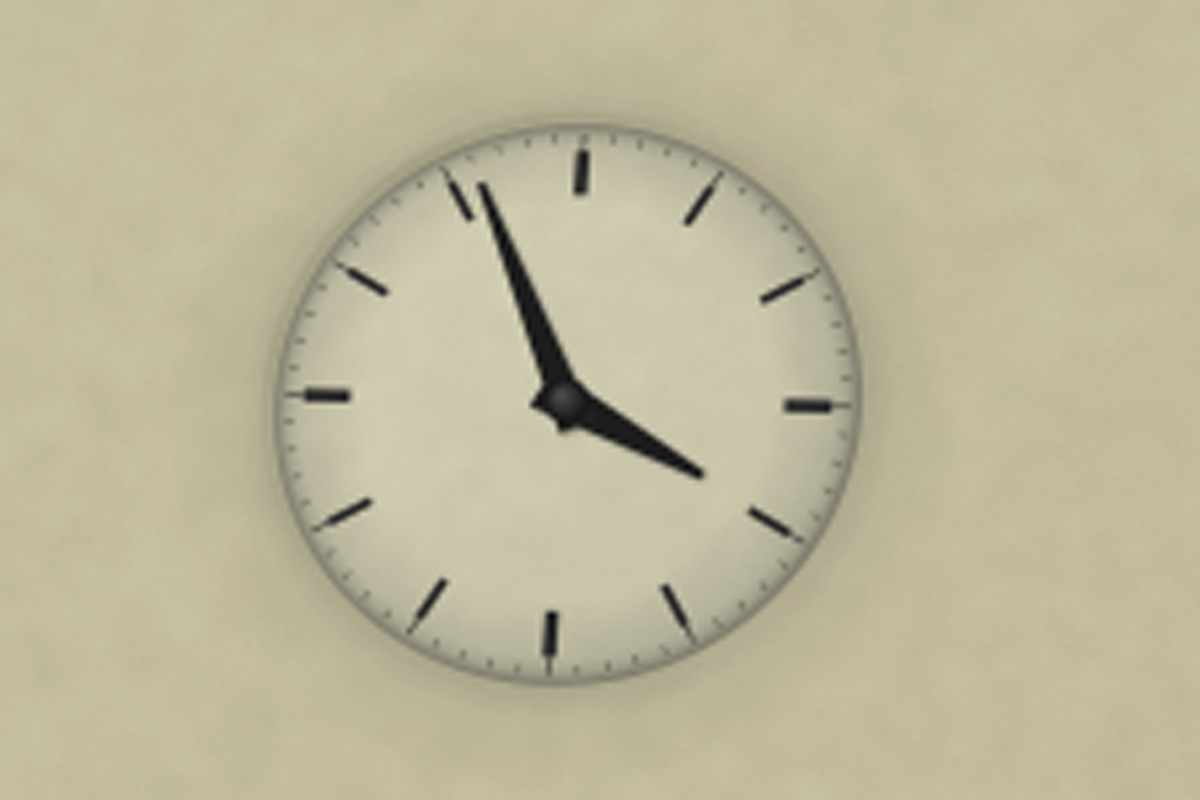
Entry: h=3 m=56
